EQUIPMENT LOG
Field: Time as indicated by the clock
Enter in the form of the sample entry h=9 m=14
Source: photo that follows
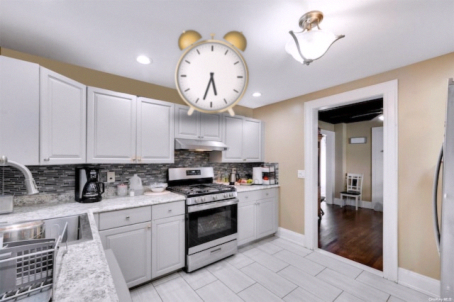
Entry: h=5 m=33
